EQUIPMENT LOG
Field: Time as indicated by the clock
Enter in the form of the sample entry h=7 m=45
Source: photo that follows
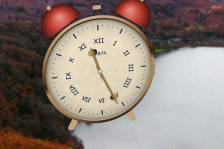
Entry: h=11 m=26
